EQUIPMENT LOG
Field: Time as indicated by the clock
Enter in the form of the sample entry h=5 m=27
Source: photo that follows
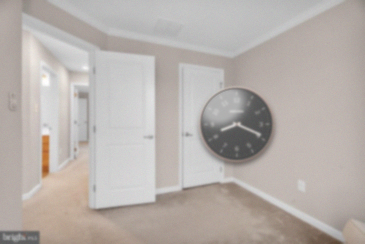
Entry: h=8 m=19
